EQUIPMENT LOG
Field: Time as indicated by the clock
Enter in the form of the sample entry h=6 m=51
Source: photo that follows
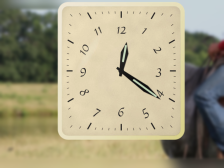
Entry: h=12 m=21
